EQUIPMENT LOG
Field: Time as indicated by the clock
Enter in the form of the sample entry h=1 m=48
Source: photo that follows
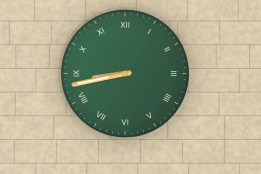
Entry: h=8 m=43
